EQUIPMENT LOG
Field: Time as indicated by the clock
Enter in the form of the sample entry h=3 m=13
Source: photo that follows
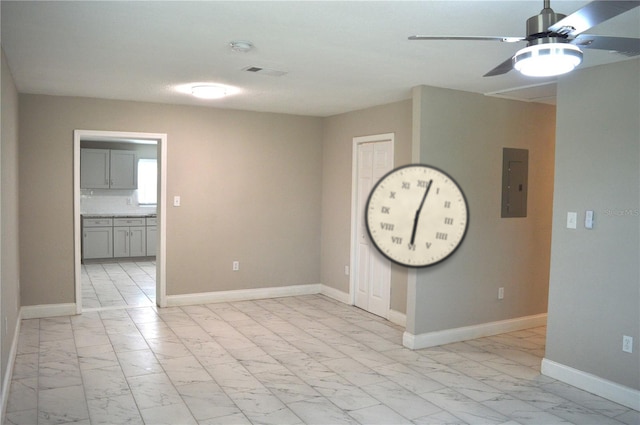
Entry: h=6 m=2
